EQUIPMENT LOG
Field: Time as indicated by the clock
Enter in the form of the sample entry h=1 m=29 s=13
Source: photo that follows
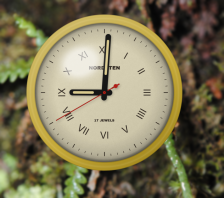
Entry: h=9 m=0 s=40
